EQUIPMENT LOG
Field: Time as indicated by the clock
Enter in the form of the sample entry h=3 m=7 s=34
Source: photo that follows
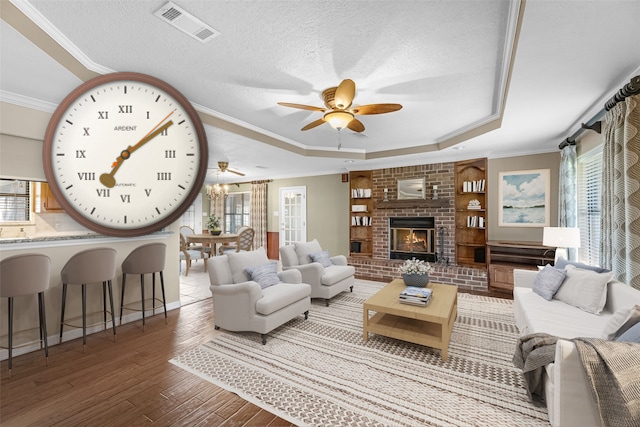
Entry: h=7 m=9 s=8
